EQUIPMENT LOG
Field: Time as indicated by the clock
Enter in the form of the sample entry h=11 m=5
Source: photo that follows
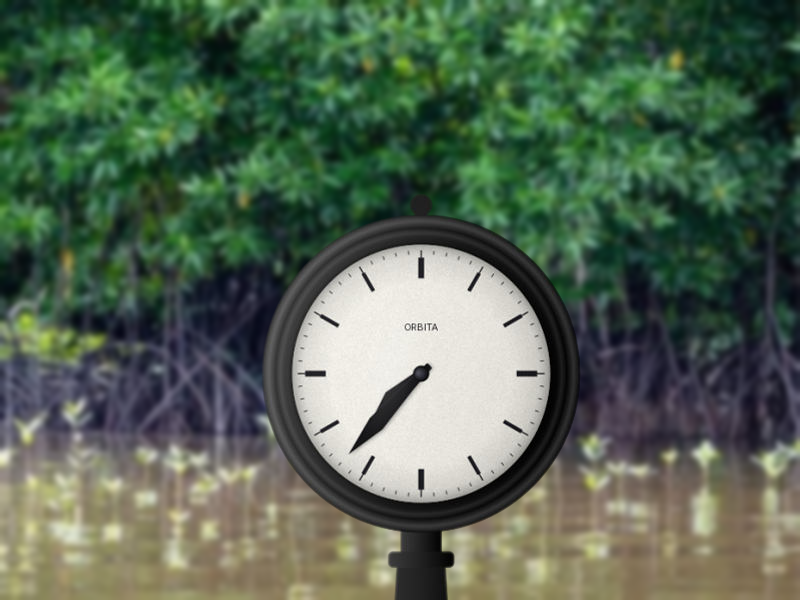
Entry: h=7 m=37
